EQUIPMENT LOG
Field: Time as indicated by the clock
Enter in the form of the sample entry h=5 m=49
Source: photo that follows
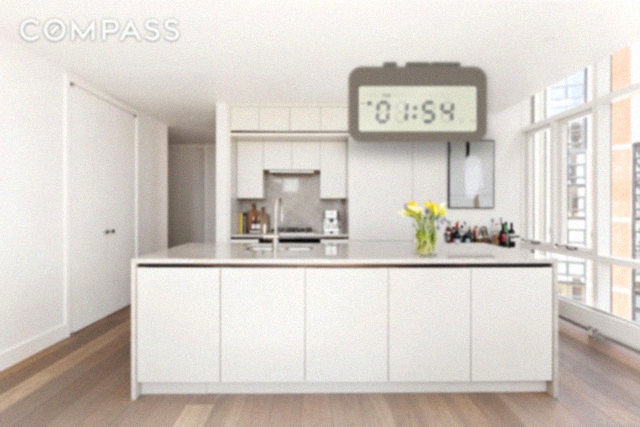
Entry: h=1 m=54
